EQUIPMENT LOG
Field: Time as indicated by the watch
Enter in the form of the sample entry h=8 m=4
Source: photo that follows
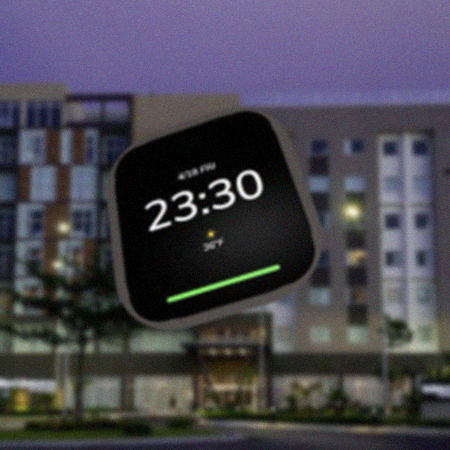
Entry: h=23 m=30
